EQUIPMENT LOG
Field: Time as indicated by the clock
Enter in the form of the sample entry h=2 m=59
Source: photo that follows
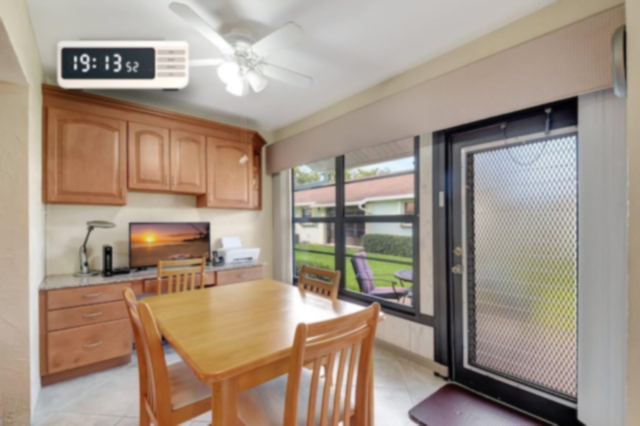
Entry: h=19 m=13
